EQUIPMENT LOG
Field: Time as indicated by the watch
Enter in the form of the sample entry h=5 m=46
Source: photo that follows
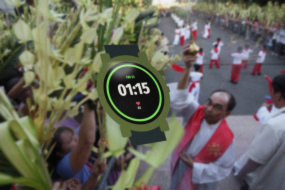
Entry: h=1 m=15
